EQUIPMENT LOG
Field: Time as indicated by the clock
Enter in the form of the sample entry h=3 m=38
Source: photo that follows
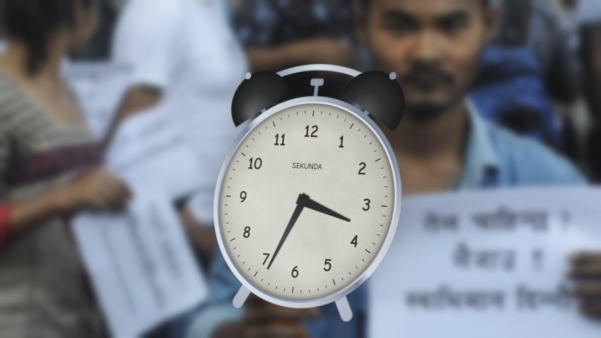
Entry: h=3 m=34
